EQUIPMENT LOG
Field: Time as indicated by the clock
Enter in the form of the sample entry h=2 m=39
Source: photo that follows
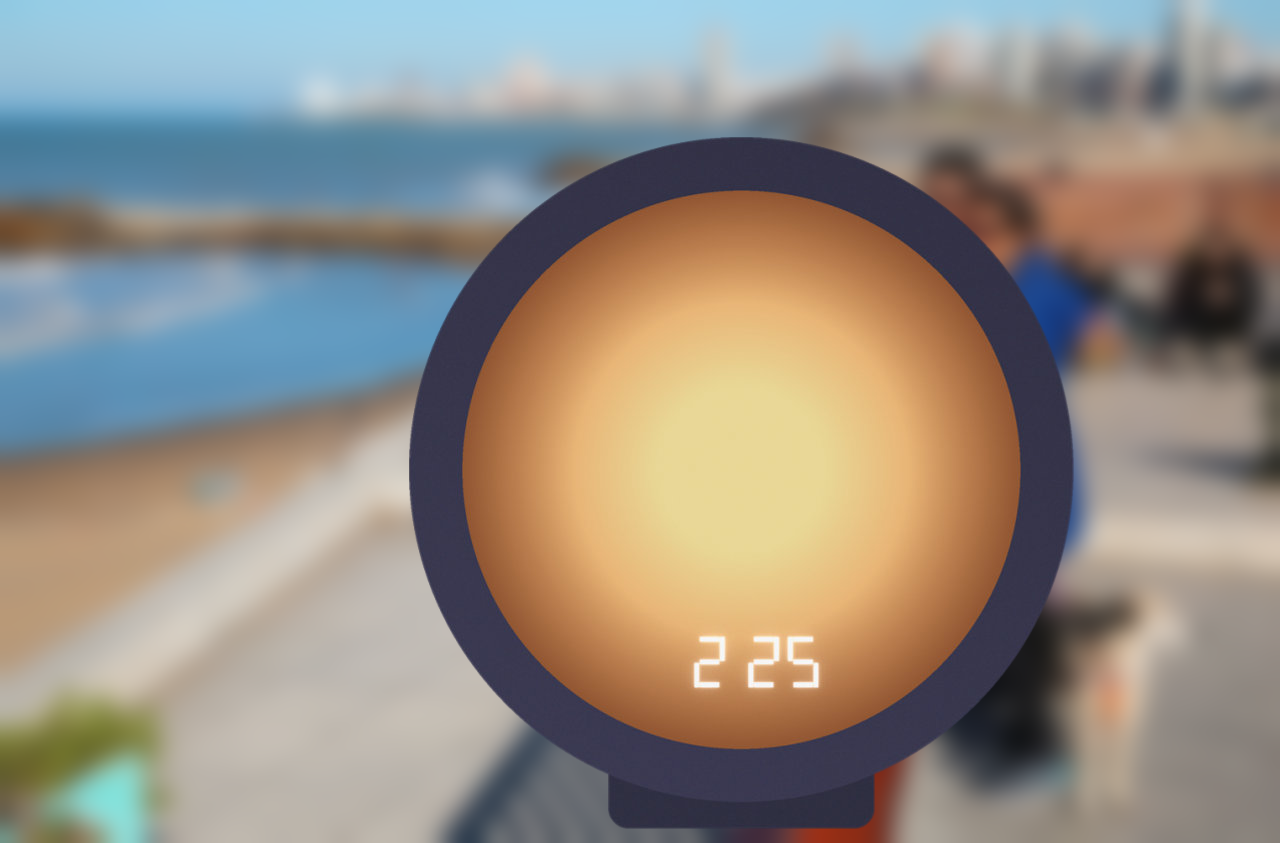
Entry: h=2 m=25
